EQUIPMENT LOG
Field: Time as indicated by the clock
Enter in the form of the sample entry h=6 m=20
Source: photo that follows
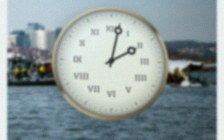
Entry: h=2 m=2
